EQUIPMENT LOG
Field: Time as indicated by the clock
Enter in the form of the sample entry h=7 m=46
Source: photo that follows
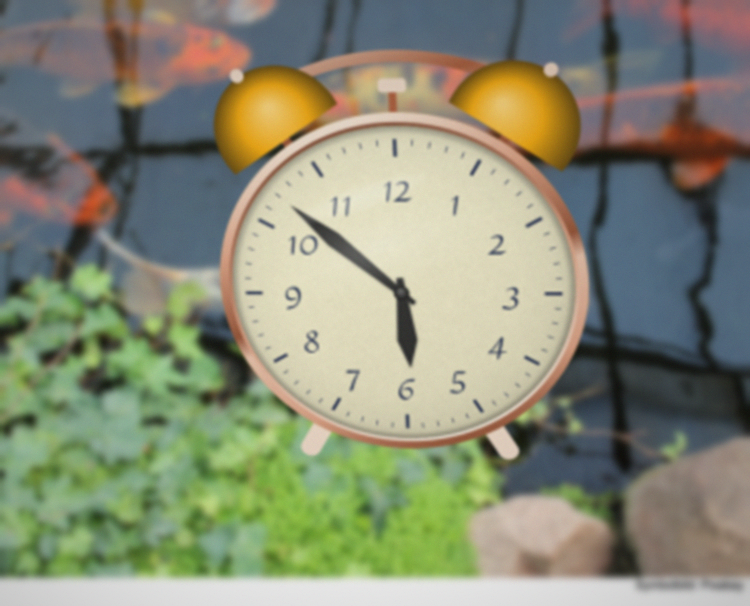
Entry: h=5 m=52
